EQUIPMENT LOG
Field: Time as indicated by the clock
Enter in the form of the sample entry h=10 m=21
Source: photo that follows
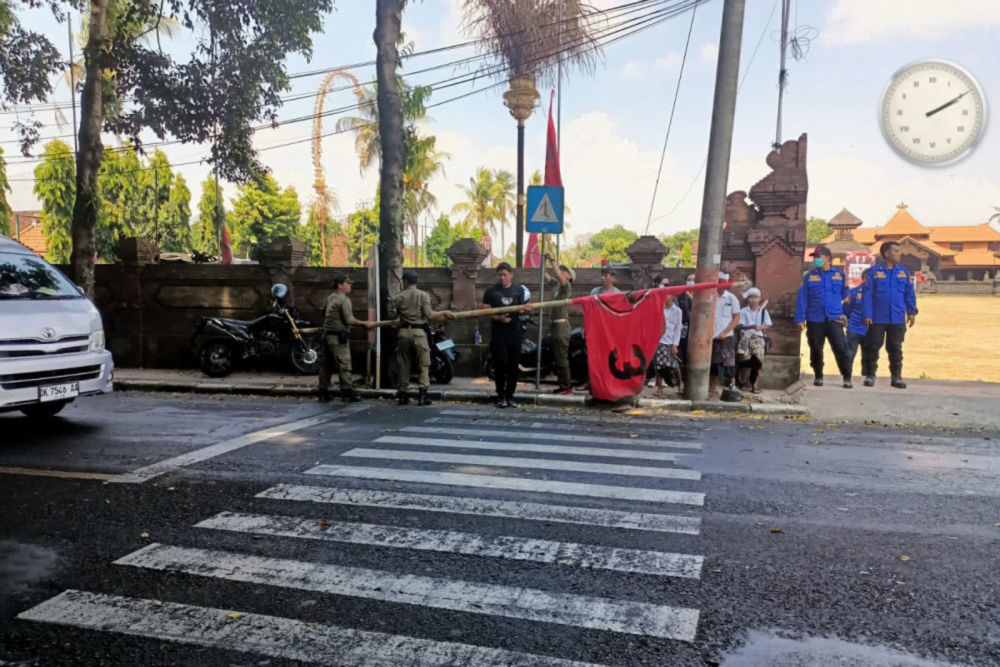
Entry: h=2 m=10
